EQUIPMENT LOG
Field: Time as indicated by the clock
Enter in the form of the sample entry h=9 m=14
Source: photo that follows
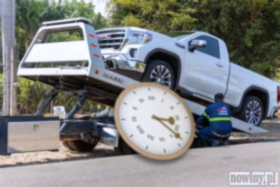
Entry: h=3 m=23
